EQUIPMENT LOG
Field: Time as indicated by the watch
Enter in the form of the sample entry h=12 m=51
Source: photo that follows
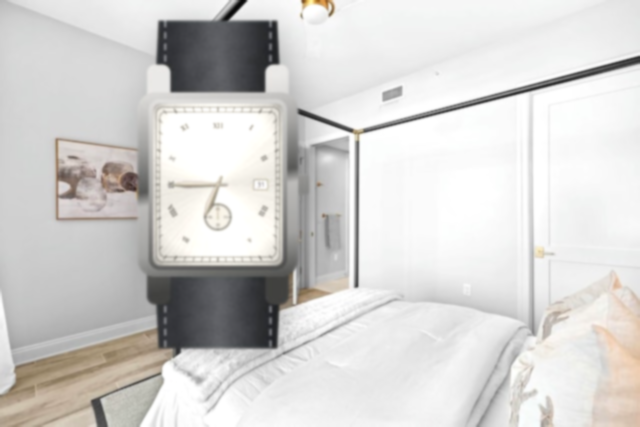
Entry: h=6 m=45
